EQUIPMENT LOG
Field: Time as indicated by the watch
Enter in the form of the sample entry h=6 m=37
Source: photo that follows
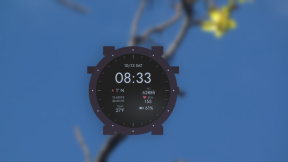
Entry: h=8 m=33
